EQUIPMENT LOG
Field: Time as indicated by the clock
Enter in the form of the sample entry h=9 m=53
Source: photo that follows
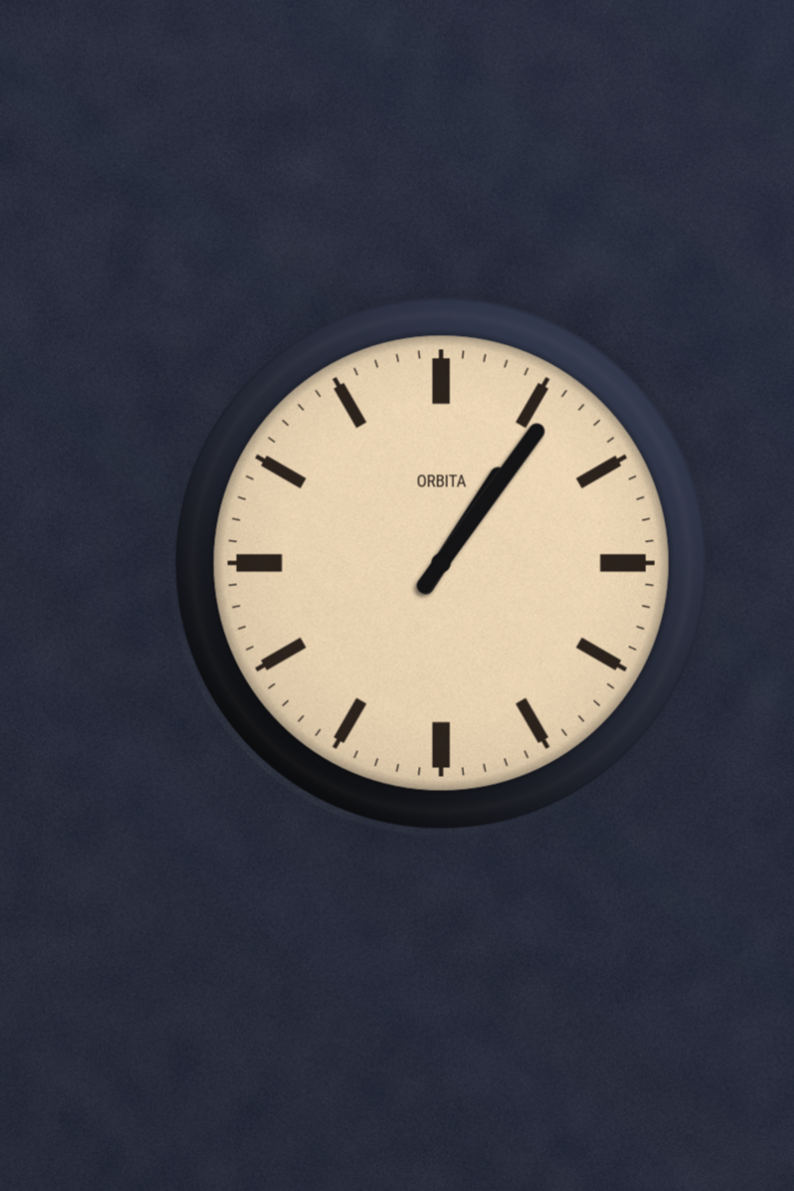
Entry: h=1 m=6
